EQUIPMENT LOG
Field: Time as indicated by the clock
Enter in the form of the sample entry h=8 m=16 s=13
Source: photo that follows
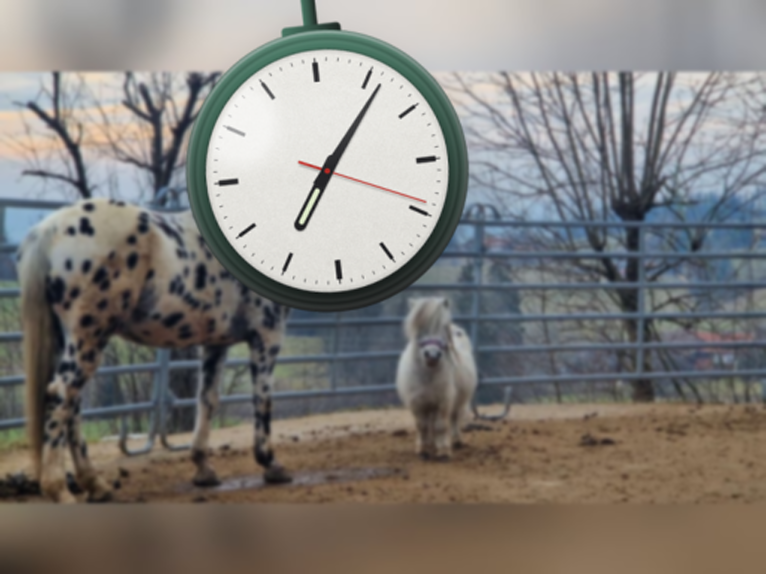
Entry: h=7 m=6 s=19
